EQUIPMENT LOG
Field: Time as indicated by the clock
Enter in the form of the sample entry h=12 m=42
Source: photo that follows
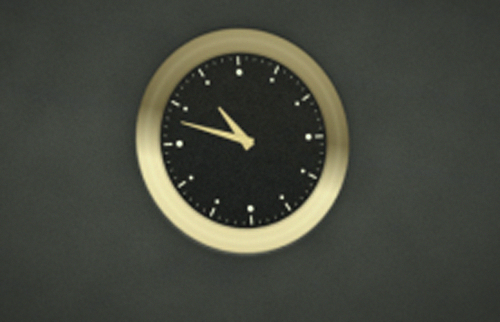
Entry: h=10 m=48
